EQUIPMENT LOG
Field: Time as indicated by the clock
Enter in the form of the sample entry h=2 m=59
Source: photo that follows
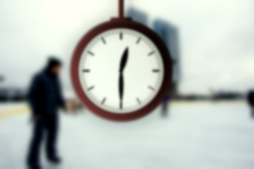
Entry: h=12 m=30
